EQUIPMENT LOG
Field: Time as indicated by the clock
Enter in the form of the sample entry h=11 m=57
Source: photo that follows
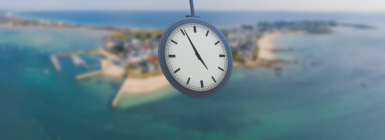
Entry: h=4 m=56
